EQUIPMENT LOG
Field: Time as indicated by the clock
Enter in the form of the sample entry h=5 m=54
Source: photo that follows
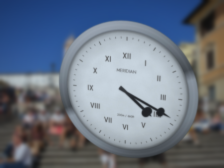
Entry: h=4 m=19
